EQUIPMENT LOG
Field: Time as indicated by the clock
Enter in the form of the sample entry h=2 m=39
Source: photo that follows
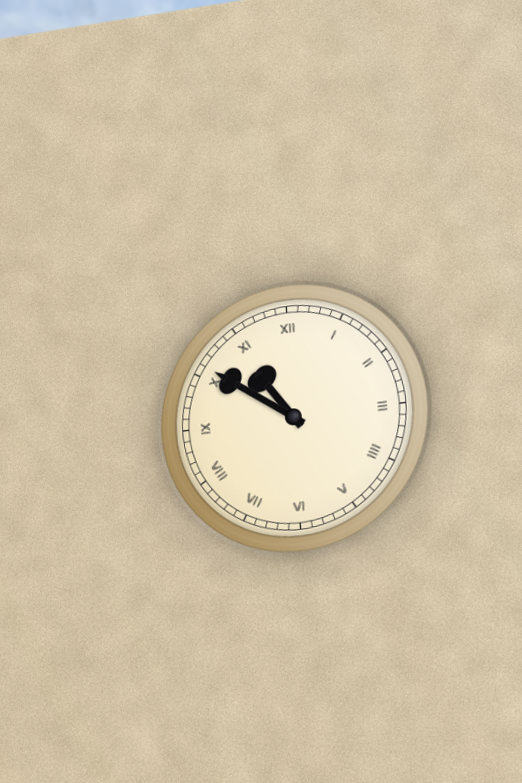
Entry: h=10 m=51
